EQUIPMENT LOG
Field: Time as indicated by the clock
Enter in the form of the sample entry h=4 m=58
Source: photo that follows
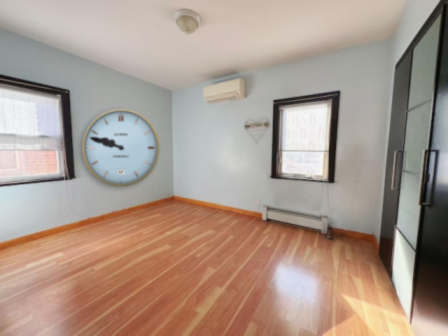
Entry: h=9 m=48
